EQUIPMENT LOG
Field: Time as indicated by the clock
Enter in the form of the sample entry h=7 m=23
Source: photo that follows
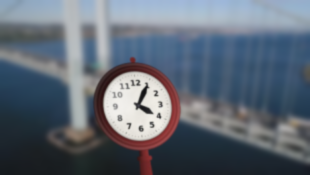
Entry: h=4 m=5
